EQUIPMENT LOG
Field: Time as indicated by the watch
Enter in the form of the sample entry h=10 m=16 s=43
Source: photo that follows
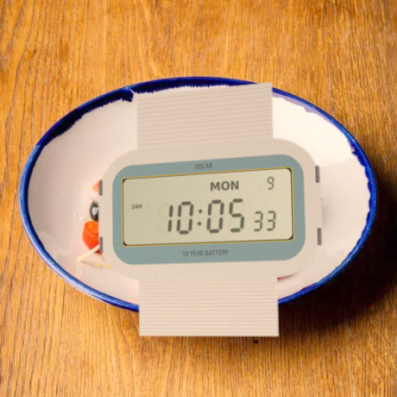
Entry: h=10 m=5 s=33
